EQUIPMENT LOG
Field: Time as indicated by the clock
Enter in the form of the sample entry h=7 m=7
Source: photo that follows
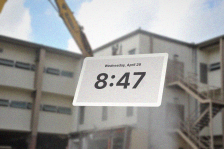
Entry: h=8 m=47
